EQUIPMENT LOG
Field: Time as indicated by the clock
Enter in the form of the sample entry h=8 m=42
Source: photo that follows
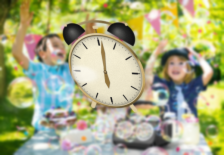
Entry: h=6 m=1
